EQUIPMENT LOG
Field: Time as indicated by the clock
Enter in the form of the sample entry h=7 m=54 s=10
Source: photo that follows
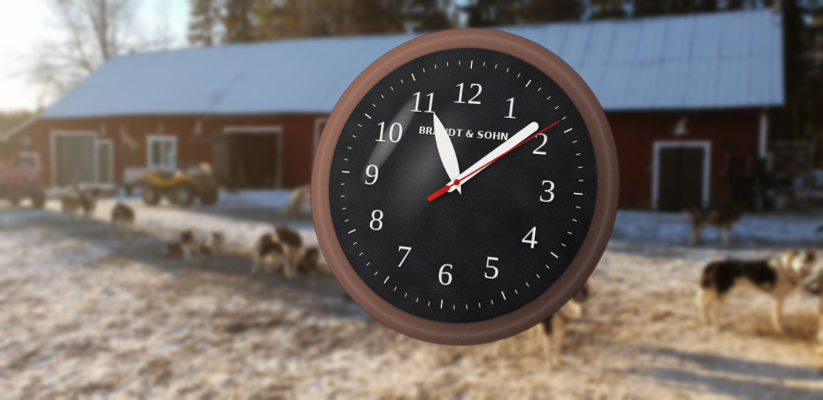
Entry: h=11 m=8 s=9
